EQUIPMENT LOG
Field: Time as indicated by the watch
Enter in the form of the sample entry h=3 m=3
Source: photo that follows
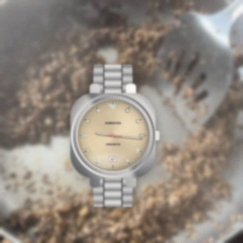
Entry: h=9 m=16
